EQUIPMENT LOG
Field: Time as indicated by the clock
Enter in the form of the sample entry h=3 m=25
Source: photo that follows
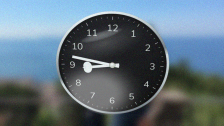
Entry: h=8 m=47
